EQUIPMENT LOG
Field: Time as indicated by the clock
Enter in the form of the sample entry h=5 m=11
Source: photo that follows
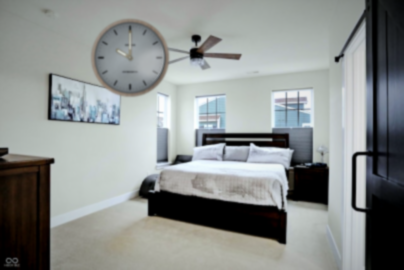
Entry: h=10 m=0
